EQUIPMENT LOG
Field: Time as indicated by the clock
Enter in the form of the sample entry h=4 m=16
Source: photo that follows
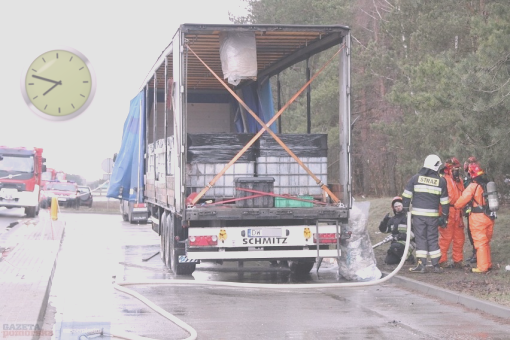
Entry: h=7 m=48
